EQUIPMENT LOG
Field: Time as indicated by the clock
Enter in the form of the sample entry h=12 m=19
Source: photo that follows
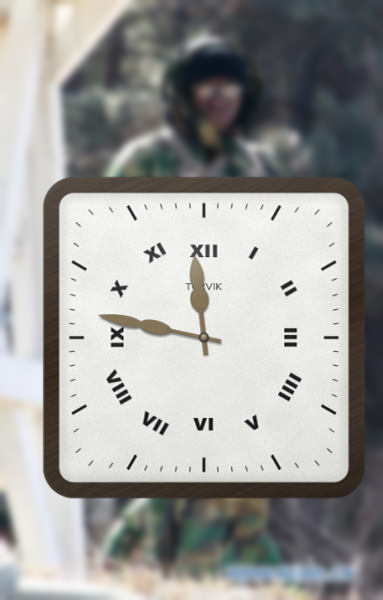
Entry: h=11 m=47
